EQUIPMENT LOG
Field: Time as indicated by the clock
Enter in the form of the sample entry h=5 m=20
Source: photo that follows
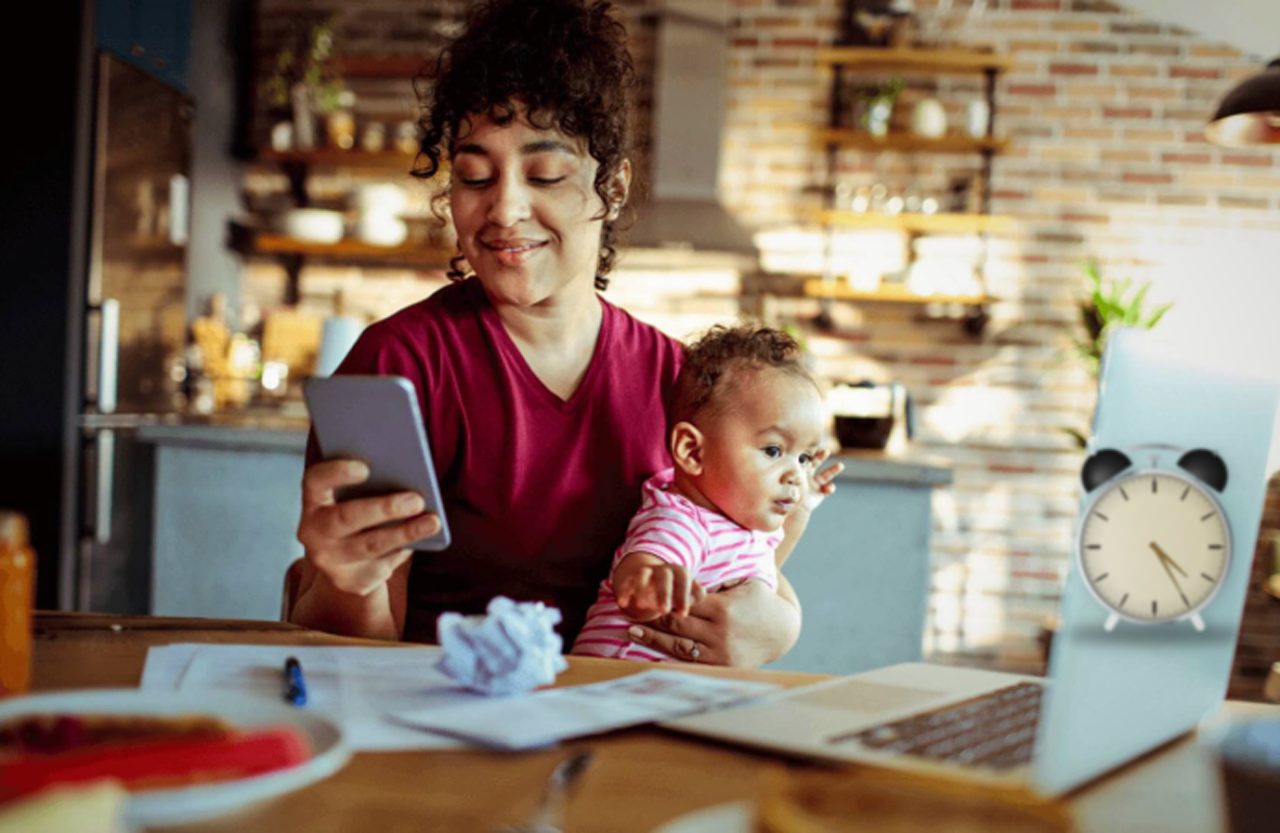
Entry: h=4 m=25
